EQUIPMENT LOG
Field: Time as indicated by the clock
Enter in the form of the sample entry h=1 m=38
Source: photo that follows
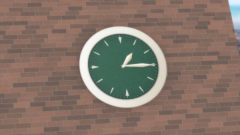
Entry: h=1 m=15
